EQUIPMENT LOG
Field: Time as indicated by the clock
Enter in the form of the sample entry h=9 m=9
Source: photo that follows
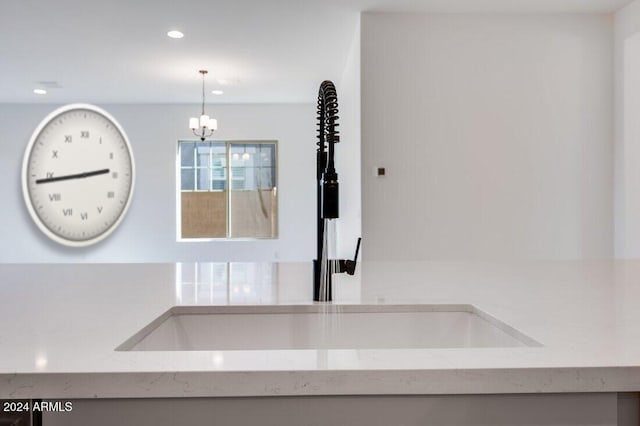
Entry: h=2 m=44
